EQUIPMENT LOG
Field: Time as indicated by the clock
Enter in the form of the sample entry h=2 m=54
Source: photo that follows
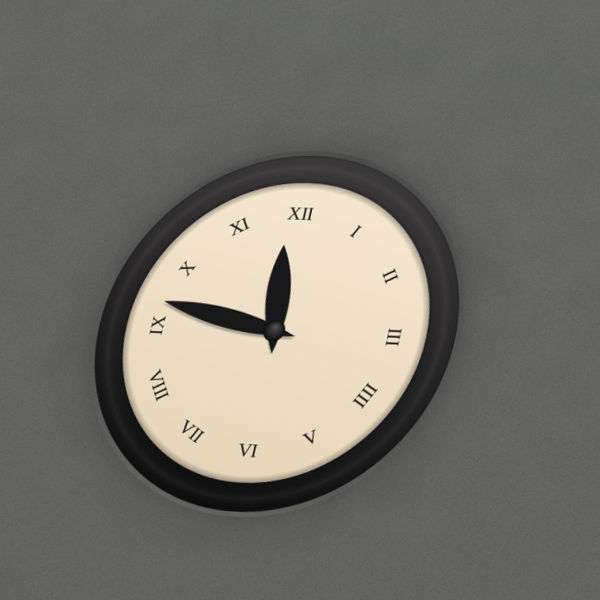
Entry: h=11 m=47
